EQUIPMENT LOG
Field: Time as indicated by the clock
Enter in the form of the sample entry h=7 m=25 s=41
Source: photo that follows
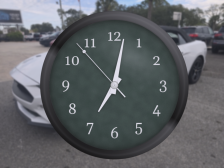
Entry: h=7 m=1 s=53
